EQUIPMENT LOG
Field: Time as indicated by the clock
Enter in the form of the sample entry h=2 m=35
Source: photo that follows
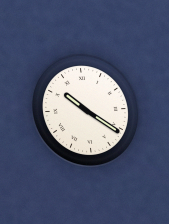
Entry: h=10 m=21
